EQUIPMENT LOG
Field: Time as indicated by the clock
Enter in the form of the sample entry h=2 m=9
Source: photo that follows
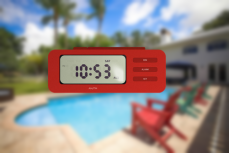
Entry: h=10 m=53
